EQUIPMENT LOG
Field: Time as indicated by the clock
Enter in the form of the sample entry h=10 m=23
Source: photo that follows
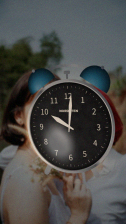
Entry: h=10 m=1
